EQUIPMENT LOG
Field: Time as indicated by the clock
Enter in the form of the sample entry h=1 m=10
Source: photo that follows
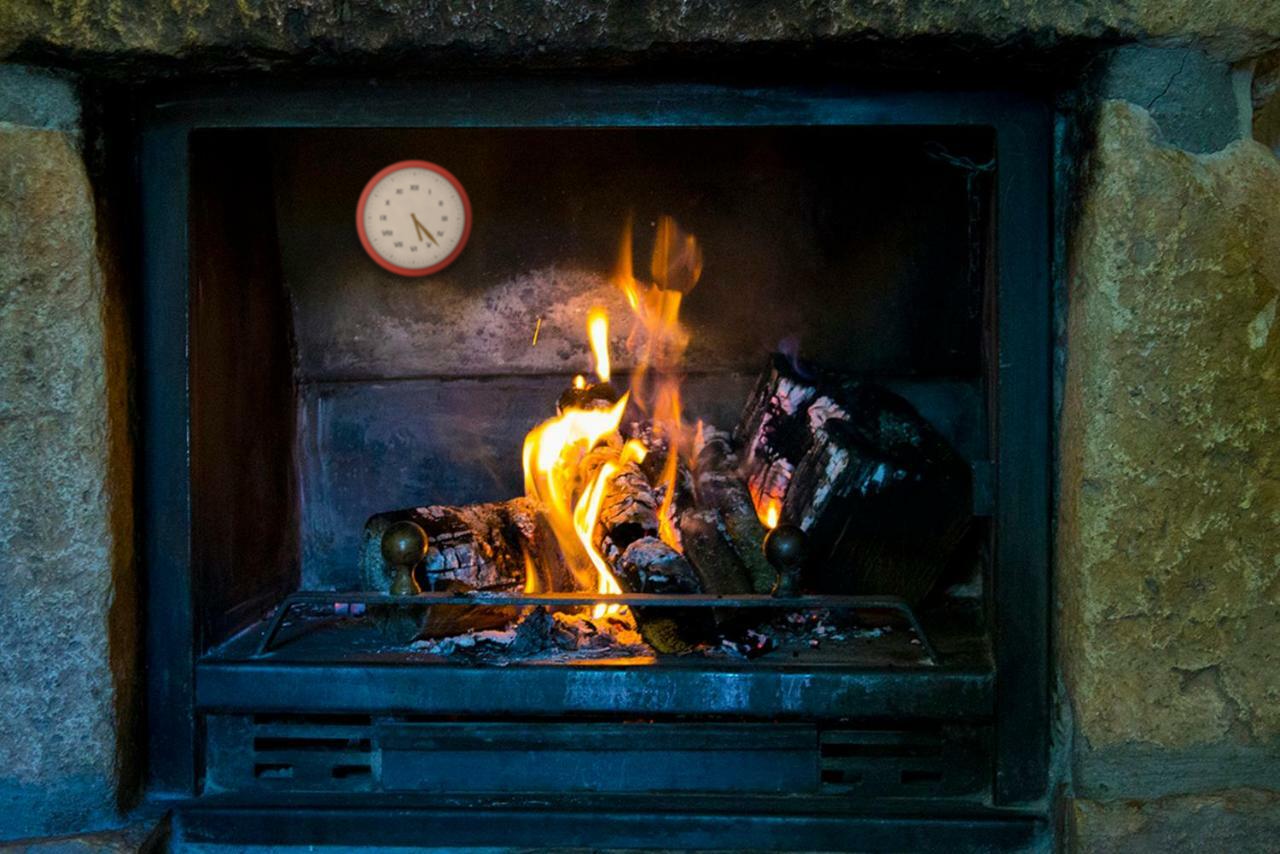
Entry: h=5 m=23
